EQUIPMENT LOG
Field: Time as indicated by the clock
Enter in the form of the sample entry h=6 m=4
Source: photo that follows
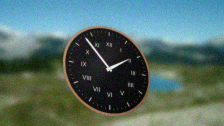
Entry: h=1 m=53
